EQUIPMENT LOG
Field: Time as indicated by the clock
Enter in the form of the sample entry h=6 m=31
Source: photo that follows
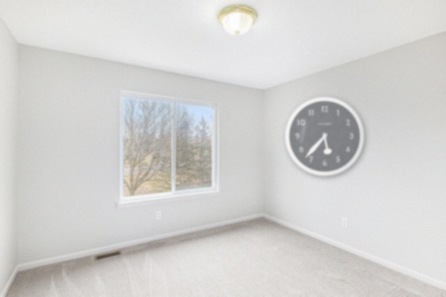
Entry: h=5 m=37
